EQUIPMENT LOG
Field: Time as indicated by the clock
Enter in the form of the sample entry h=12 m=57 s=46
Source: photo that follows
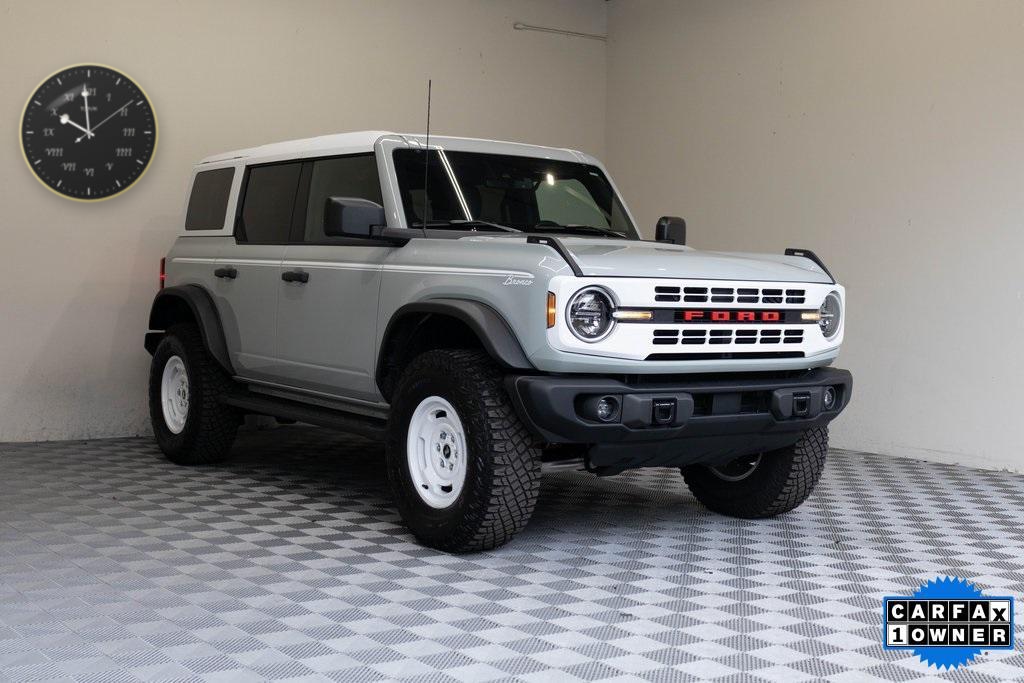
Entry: h=9 m=59 s=9
